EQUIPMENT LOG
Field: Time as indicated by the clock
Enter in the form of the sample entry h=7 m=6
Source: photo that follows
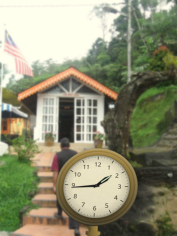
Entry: h=1 m=44
